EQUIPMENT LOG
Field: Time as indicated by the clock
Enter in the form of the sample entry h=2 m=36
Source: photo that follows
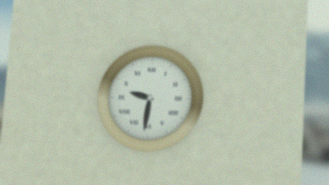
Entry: h=9 m=31
